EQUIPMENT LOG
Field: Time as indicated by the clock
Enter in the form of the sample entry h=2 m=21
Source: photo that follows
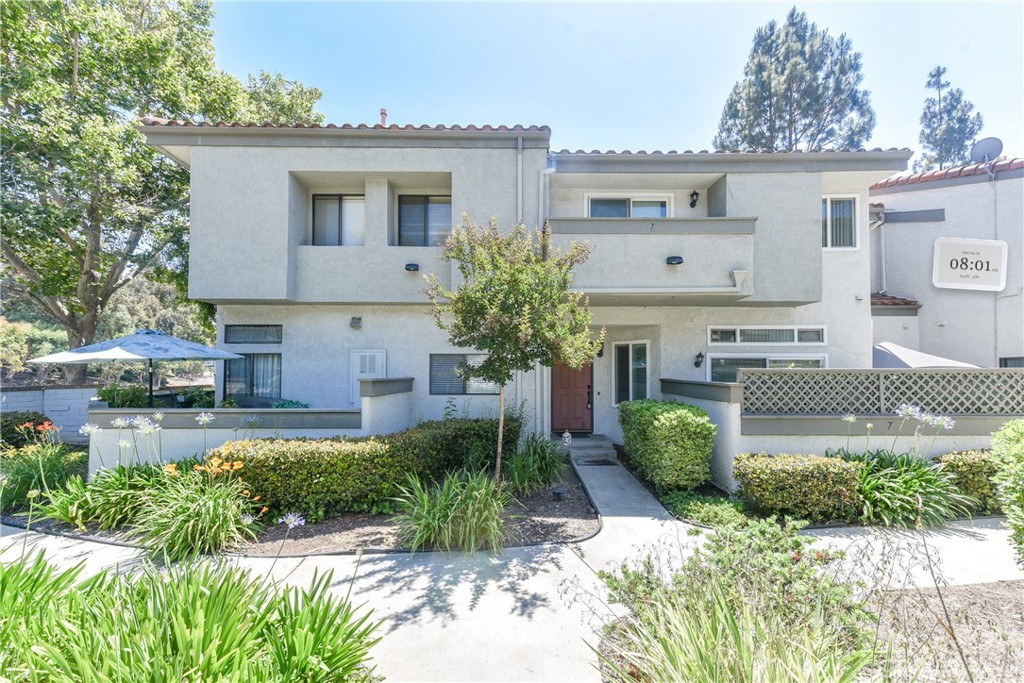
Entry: h=8 m=1
